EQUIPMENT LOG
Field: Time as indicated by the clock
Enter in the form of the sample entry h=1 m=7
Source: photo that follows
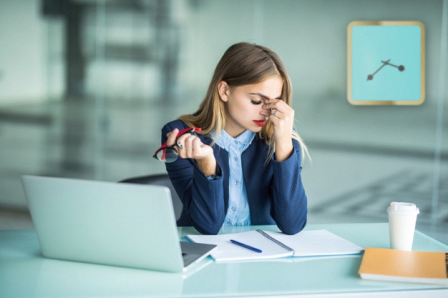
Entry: h=3 m=38
